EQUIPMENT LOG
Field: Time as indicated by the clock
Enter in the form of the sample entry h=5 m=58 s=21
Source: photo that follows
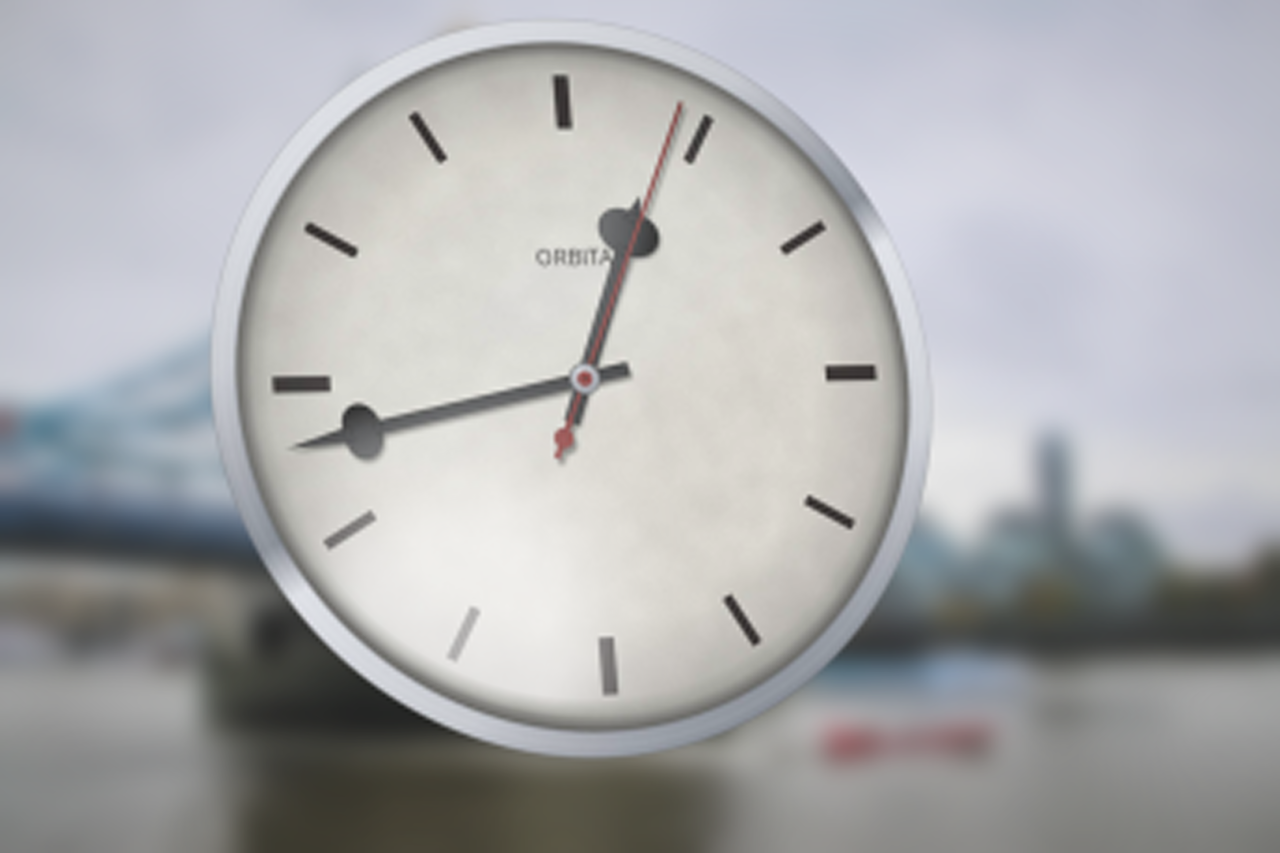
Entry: h=12 m=43 s=4
